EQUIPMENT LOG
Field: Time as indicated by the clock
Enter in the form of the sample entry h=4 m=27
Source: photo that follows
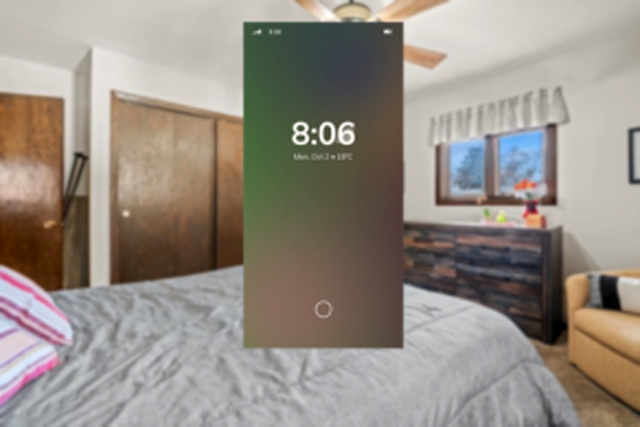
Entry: h=8 m=6
